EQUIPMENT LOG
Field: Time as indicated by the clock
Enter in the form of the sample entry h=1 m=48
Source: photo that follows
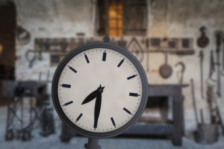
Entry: h=7 m=30
